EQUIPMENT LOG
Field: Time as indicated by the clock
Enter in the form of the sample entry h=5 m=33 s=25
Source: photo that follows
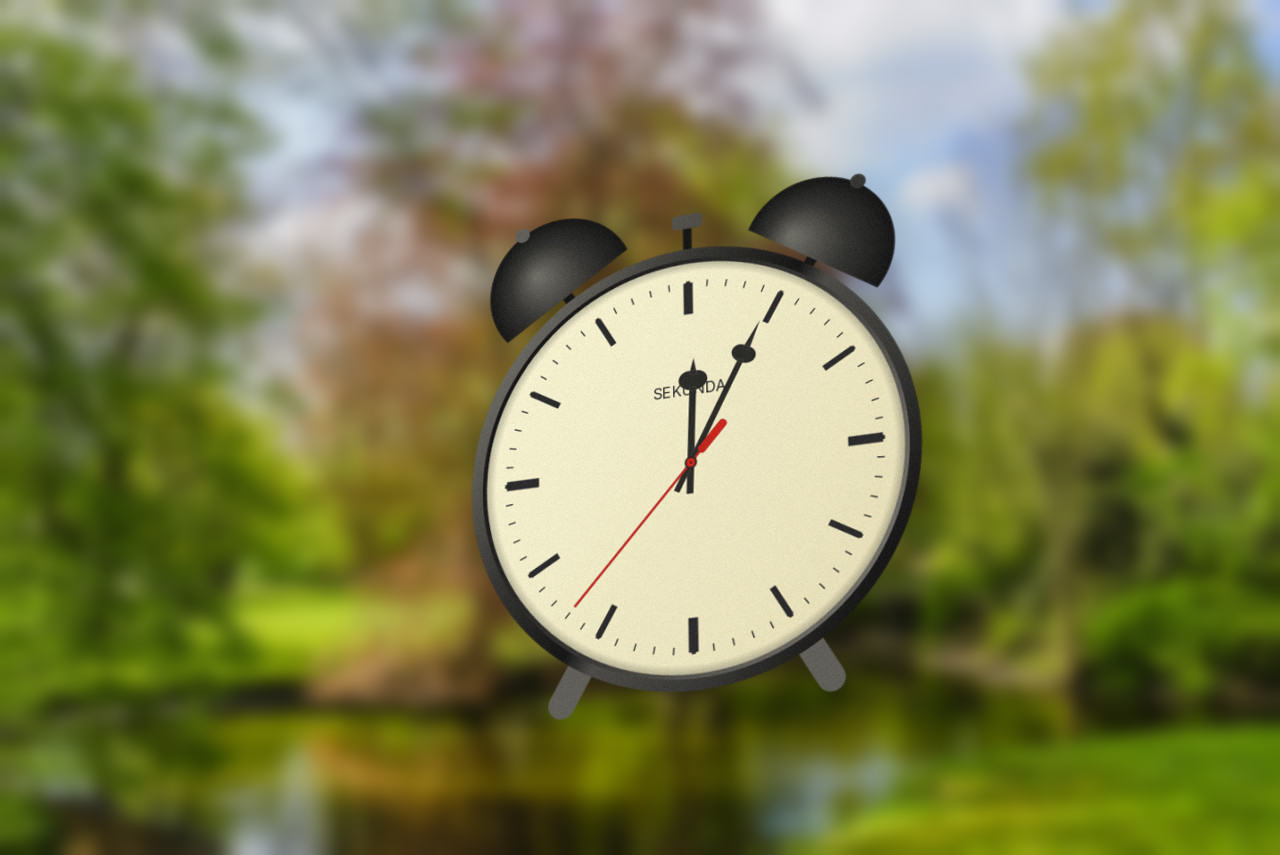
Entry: h=12 m=4 s=37
